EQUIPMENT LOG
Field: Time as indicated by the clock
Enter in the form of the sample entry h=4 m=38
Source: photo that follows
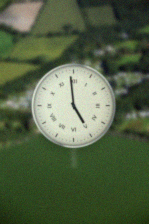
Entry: h=4 m=59
